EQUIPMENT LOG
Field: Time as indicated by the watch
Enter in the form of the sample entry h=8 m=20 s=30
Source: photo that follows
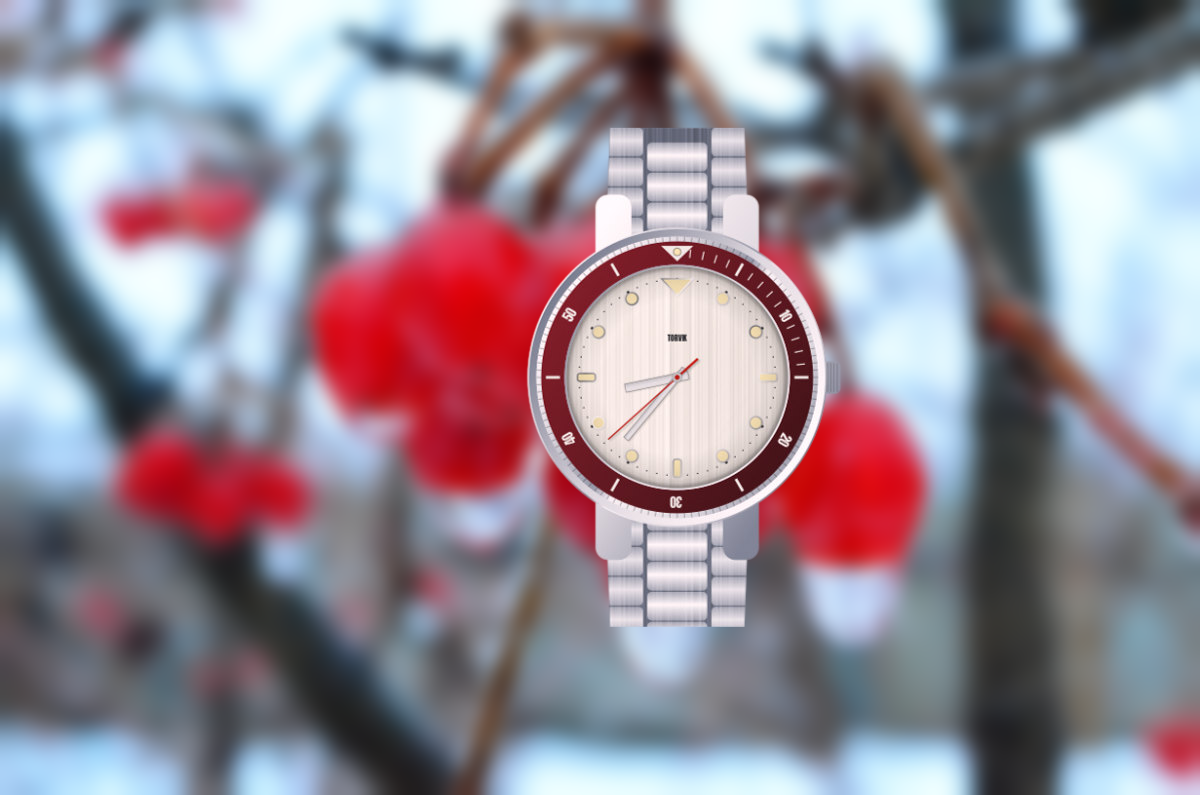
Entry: h=8 m=36 s=38
